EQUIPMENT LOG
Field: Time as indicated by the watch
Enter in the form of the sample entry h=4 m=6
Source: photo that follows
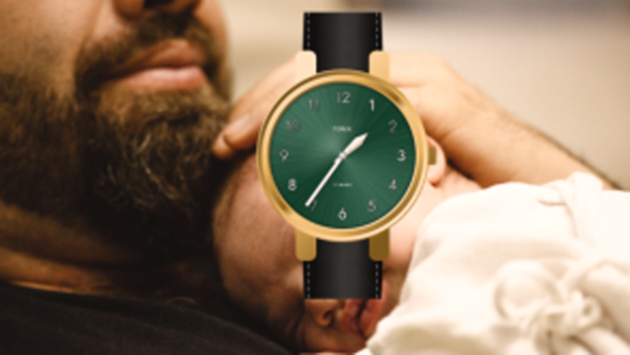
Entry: h=1 m=36
